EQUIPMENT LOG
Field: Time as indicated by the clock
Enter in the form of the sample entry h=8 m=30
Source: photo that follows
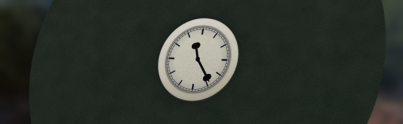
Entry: h=11 m=24
